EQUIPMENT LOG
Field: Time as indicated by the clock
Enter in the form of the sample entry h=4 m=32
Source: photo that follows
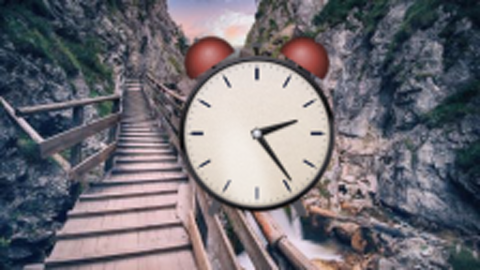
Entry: h=2 m=24
